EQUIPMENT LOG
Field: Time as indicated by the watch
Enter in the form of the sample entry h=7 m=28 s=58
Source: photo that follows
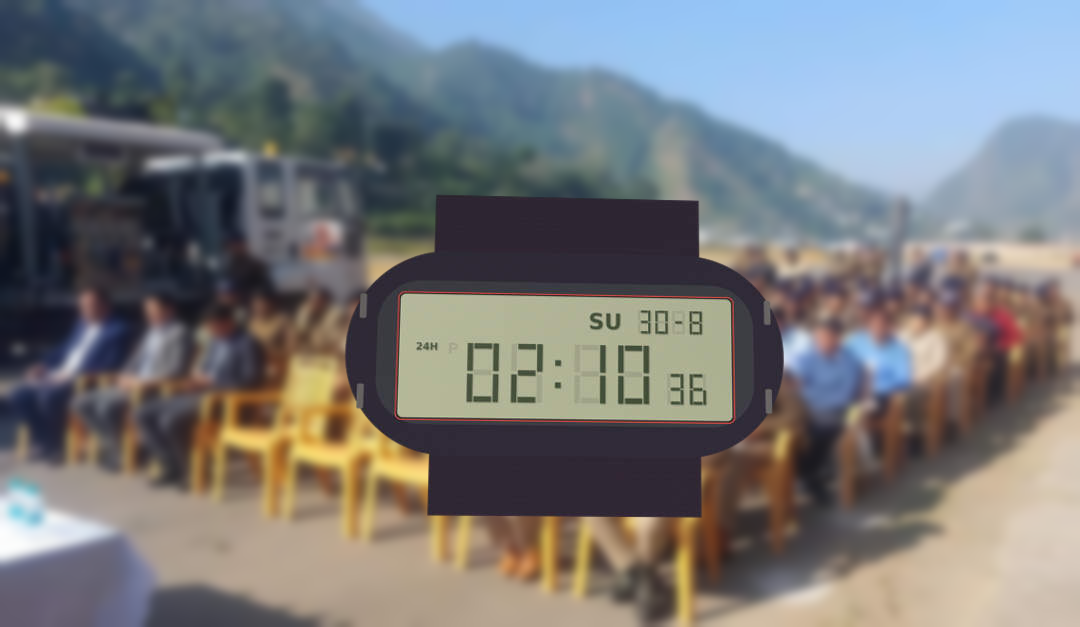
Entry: h=2 m=10 s=36
